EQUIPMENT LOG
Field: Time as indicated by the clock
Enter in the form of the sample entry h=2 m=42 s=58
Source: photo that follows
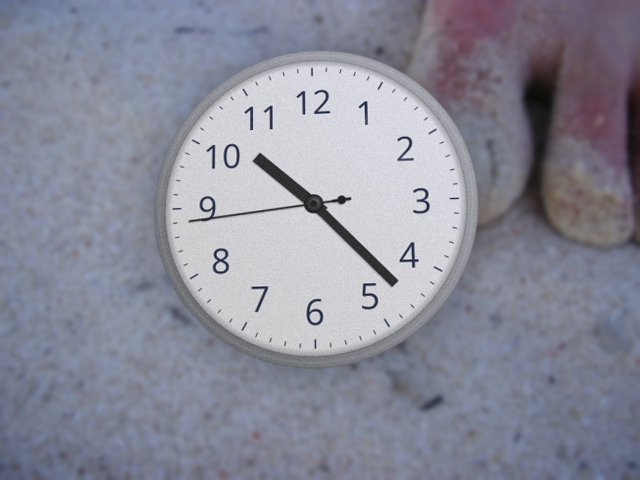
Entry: h=10 m=22 s=44
